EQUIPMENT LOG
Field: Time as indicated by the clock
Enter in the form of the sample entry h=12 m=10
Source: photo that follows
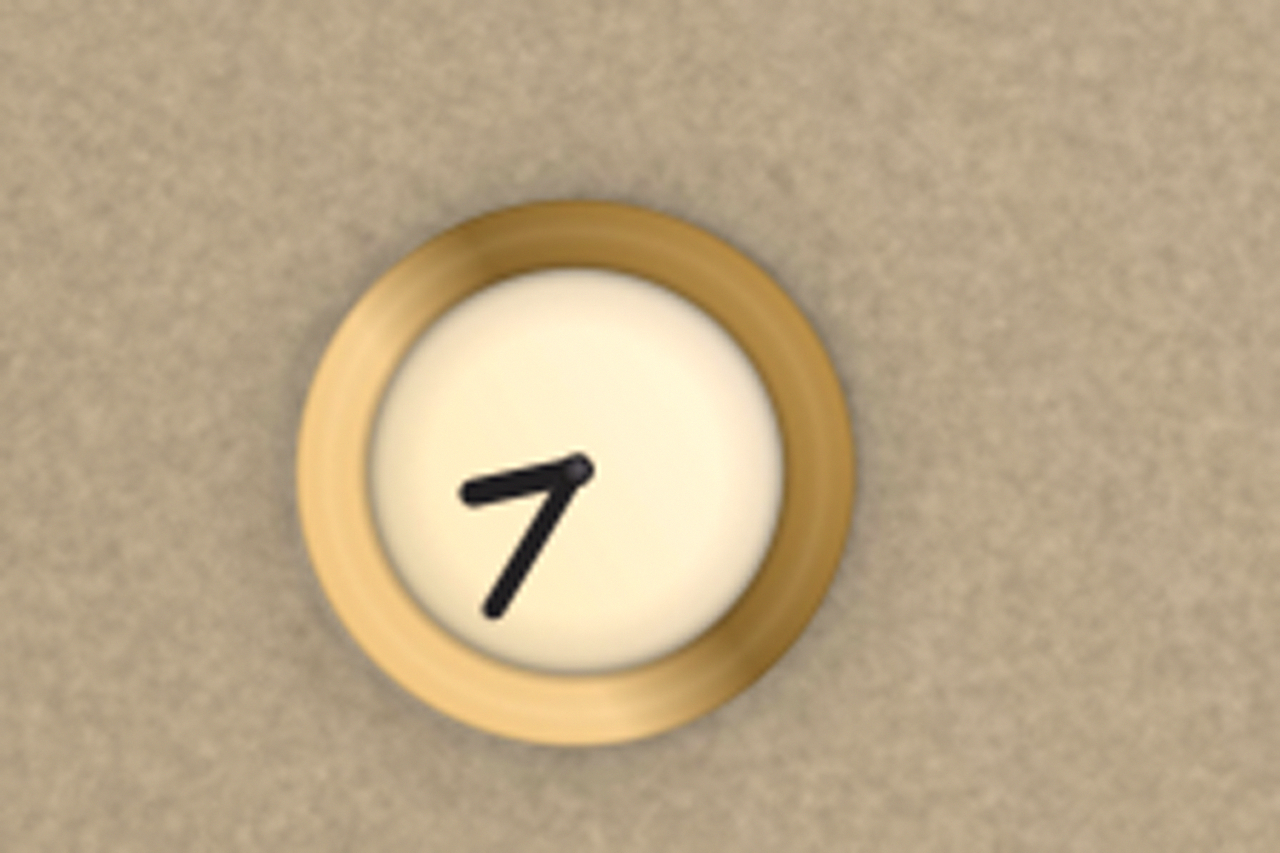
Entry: h=8 m=35
